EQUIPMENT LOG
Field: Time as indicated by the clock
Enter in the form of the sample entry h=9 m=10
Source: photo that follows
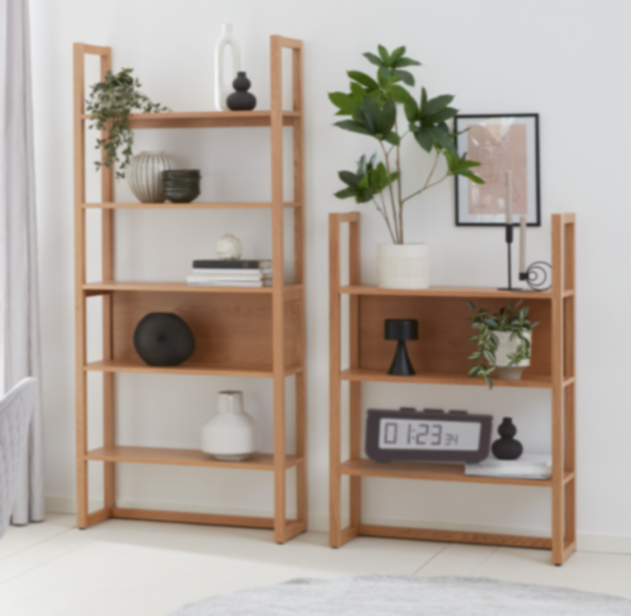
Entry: h=1 m=23
